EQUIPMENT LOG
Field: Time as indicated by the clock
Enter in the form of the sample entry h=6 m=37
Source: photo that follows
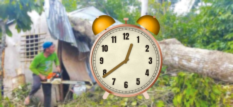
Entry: h=12 m=39
